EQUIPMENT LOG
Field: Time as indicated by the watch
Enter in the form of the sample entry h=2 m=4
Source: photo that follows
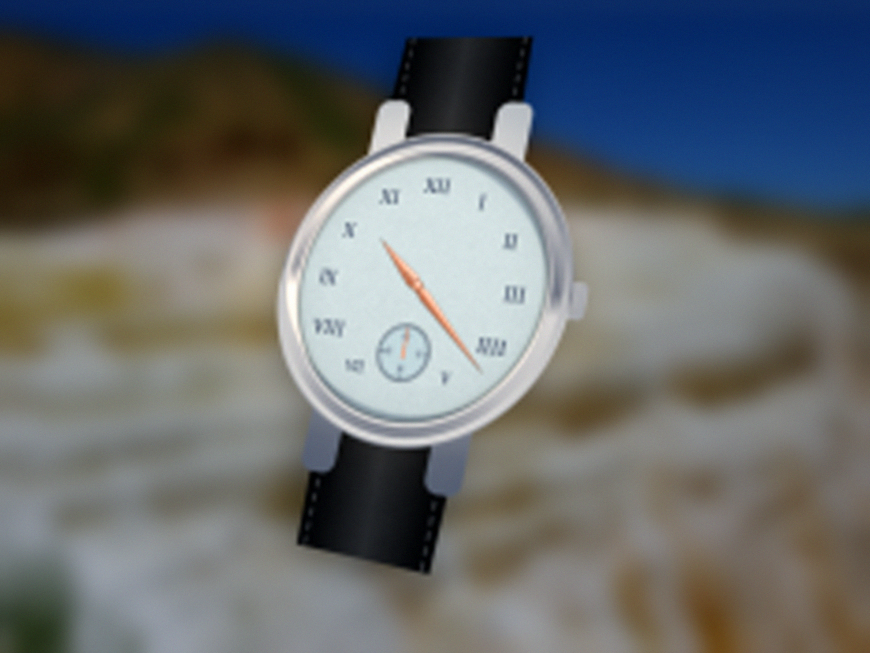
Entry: h=10 m=22
